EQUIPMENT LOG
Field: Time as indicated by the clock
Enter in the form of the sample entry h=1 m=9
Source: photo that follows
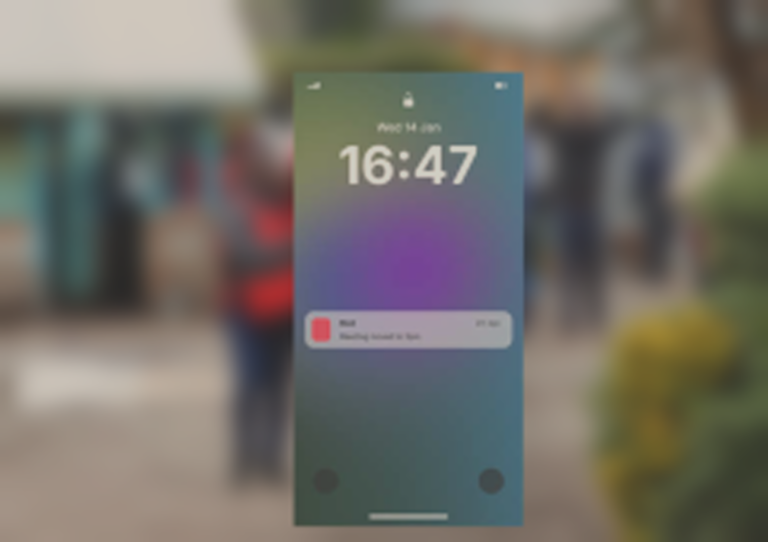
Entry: h=16 m=47
